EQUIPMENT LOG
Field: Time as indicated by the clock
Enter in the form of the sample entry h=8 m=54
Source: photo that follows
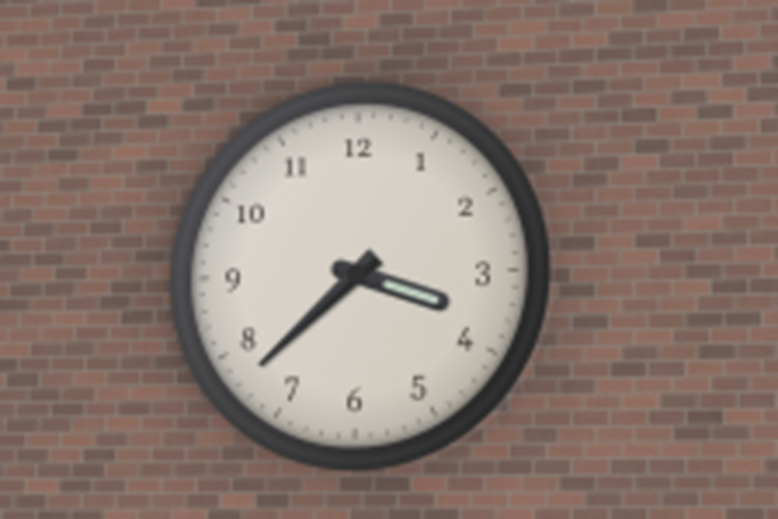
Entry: h=3 m=38
